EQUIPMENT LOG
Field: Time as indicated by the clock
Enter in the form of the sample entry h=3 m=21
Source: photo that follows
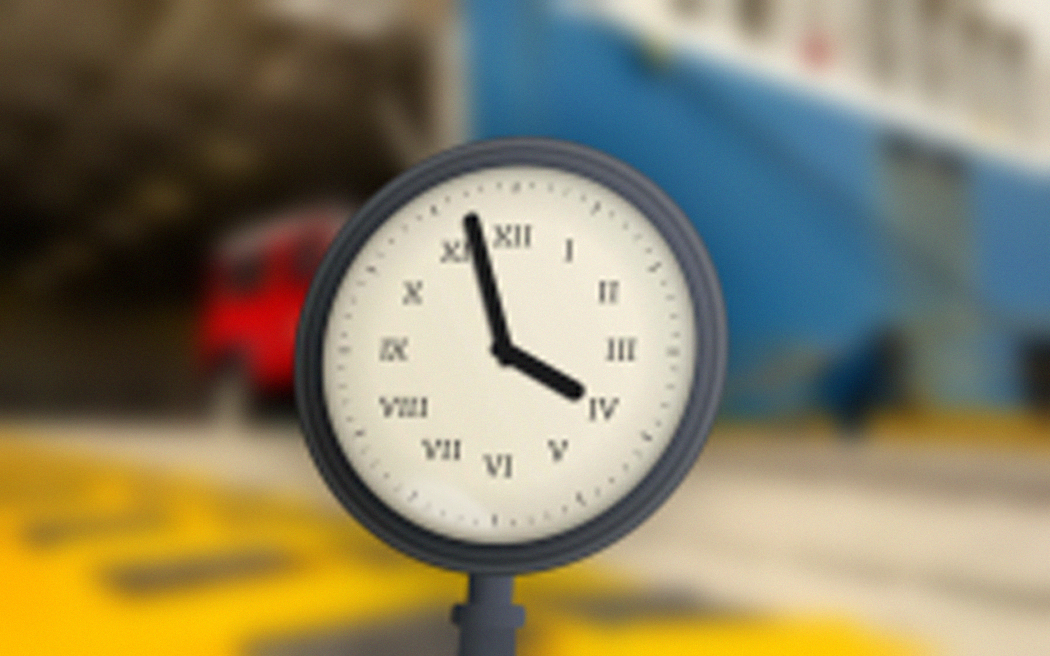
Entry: h=3 m=57
